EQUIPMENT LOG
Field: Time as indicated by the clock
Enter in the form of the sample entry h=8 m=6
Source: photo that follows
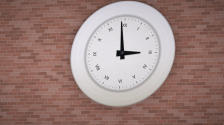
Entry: h=2 m=59
